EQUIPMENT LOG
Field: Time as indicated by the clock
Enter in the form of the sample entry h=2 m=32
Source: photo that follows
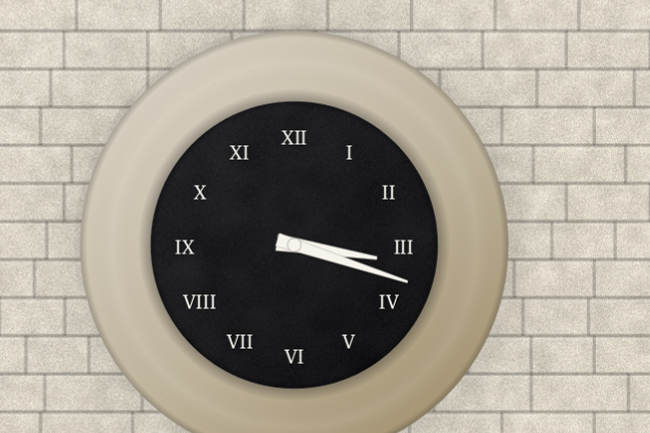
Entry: h=3 m=18
